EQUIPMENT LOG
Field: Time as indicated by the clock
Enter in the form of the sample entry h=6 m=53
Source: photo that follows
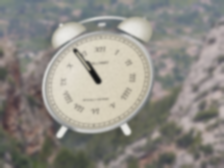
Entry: h=10 m=54
